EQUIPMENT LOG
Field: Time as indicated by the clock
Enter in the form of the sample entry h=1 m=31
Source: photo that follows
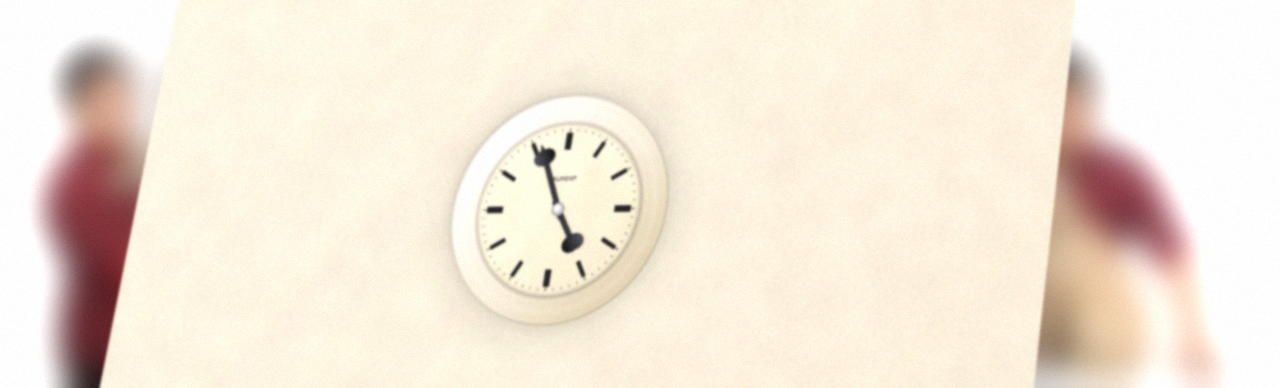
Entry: h=4 m=56
